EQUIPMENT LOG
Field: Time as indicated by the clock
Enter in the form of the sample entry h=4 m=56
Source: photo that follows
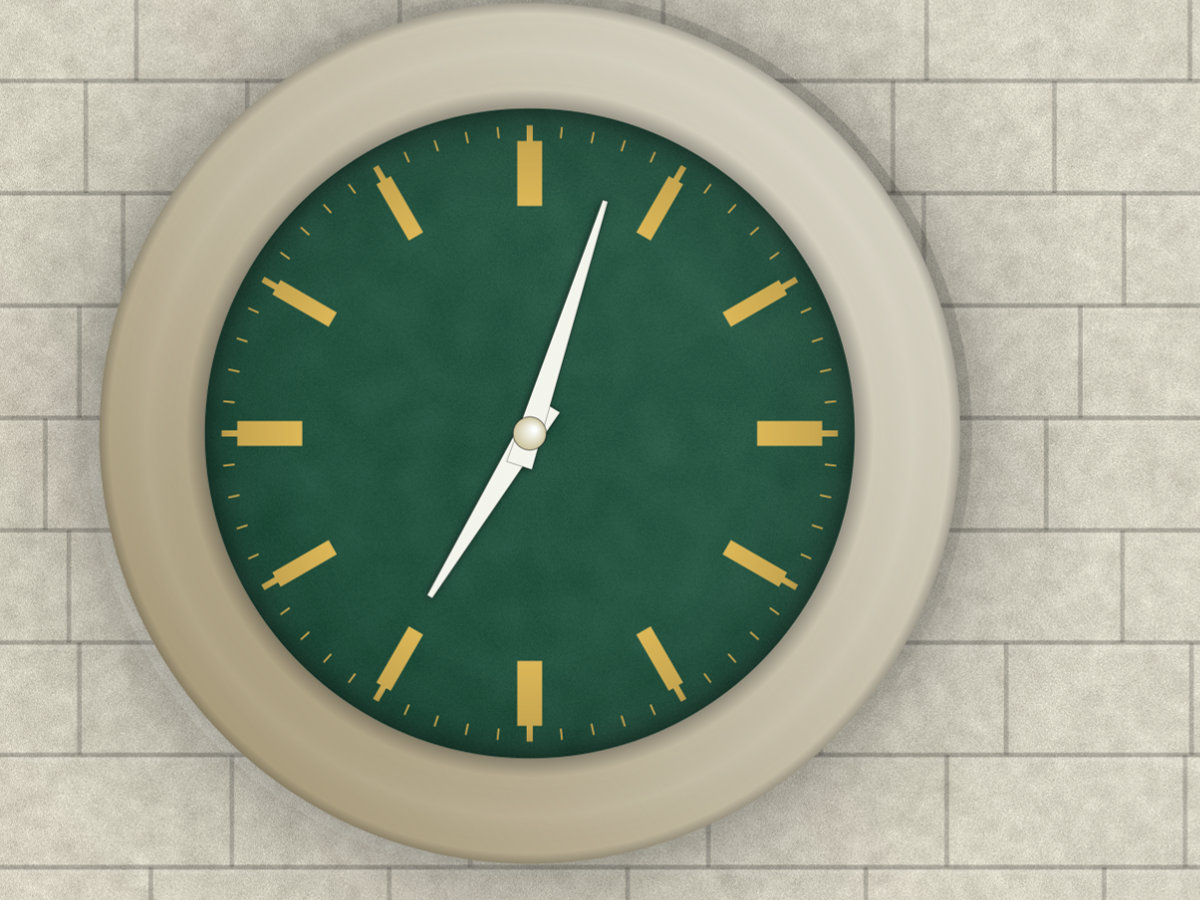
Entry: h=7 m=3
